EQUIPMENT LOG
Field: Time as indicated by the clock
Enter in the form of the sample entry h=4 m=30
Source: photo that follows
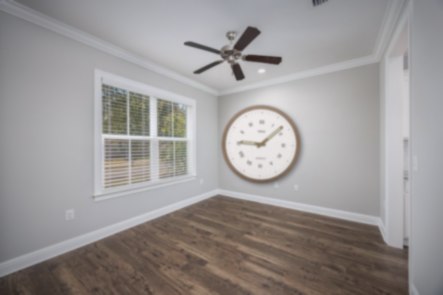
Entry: h=9 m=8
